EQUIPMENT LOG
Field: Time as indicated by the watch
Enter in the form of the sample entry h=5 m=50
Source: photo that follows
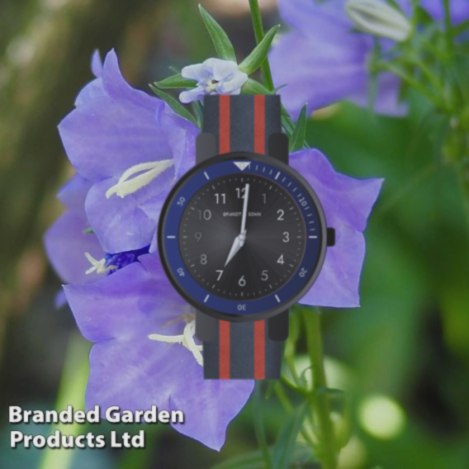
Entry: h=7 m=1
